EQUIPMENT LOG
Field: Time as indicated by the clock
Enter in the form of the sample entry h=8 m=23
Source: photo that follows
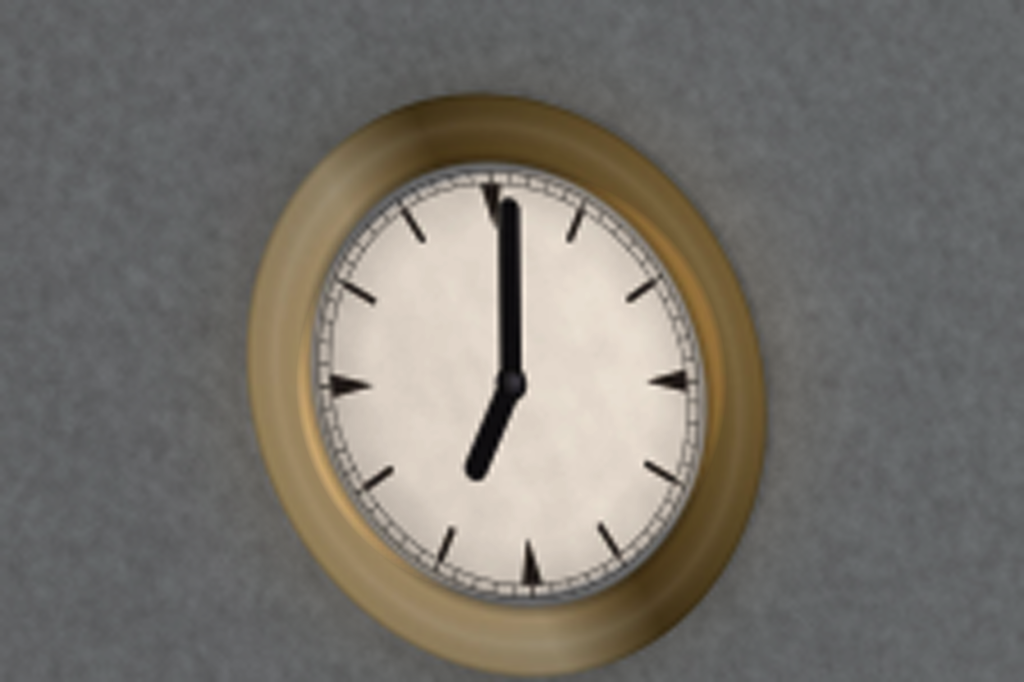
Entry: h=7 m=1
